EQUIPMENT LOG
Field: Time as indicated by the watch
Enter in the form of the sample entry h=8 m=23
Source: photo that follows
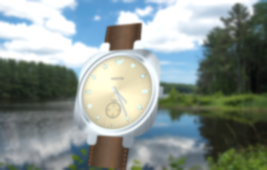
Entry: h=4 m=25
